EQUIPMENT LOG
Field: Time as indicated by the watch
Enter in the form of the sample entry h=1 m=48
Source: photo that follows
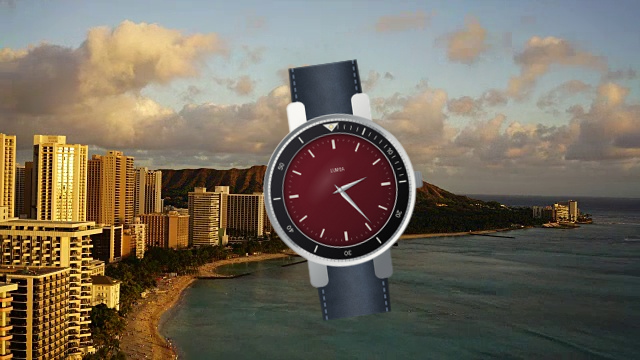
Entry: h=2 m=24
